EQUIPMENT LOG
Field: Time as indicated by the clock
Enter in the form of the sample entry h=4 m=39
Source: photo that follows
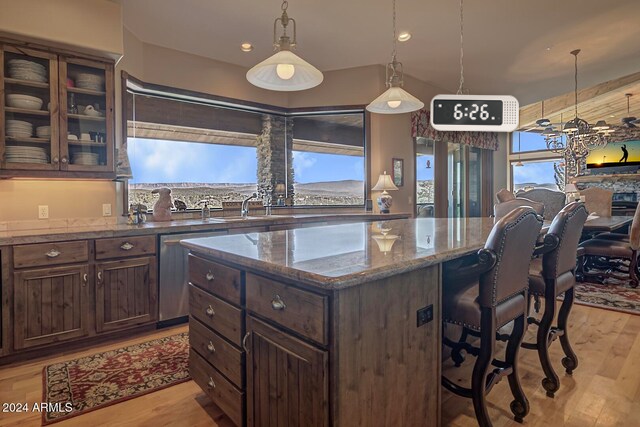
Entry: h=6 m=26
